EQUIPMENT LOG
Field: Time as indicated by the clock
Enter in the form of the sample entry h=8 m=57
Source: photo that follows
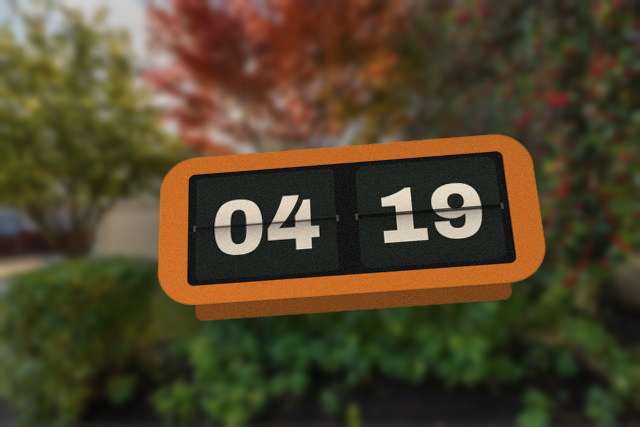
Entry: h=4 m=19
